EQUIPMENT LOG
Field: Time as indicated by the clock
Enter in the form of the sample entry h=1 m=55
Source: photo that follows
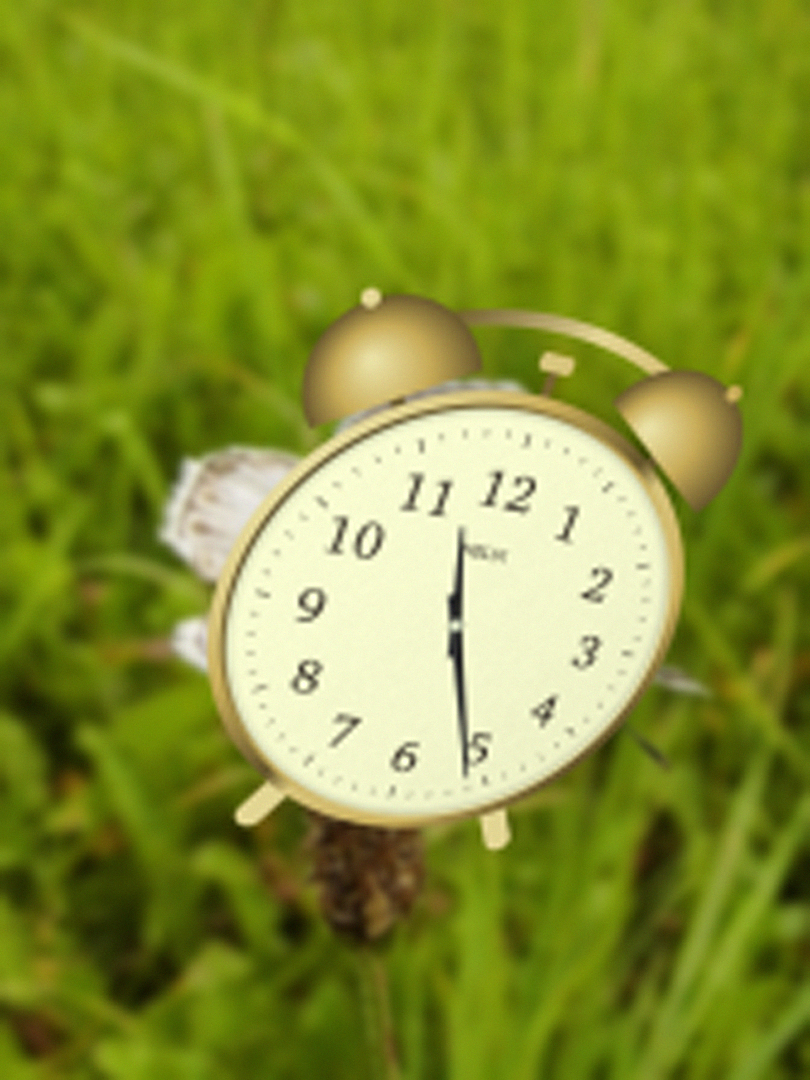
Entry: h=11 m=26
